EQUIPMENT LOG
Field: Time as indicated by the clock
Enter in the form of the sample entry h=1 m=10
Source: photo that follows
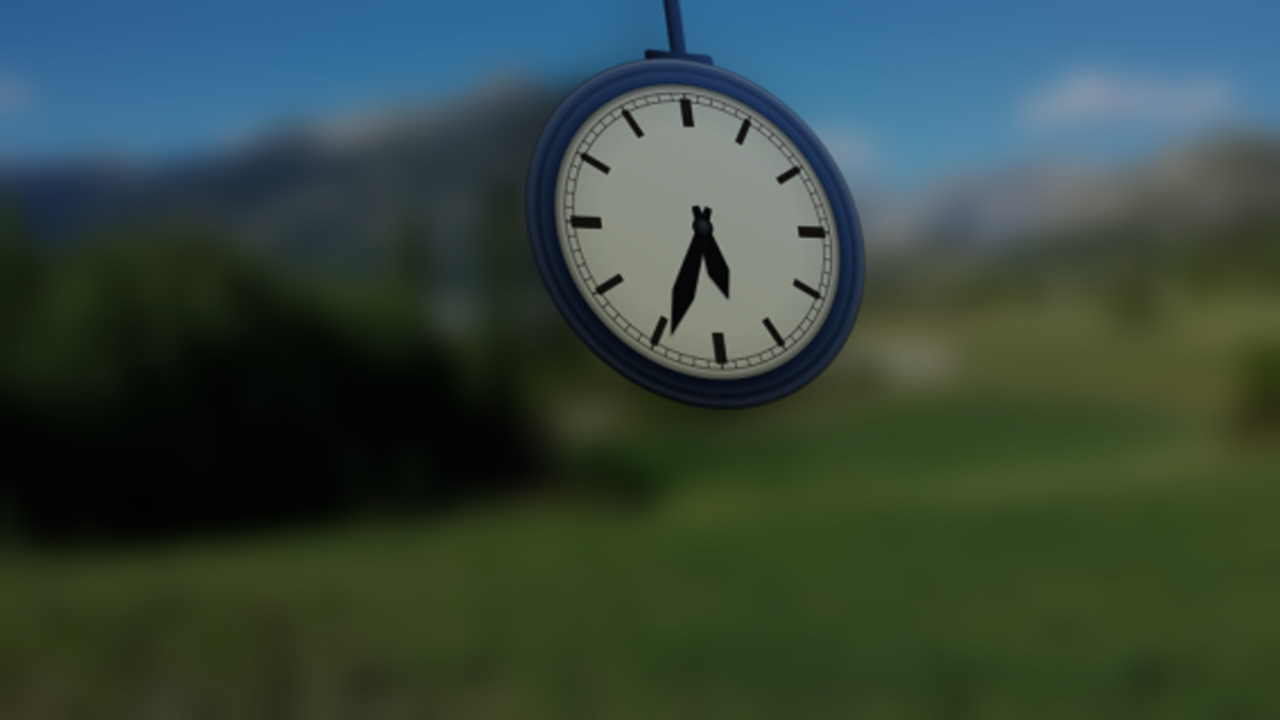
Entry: h=5 m=34
